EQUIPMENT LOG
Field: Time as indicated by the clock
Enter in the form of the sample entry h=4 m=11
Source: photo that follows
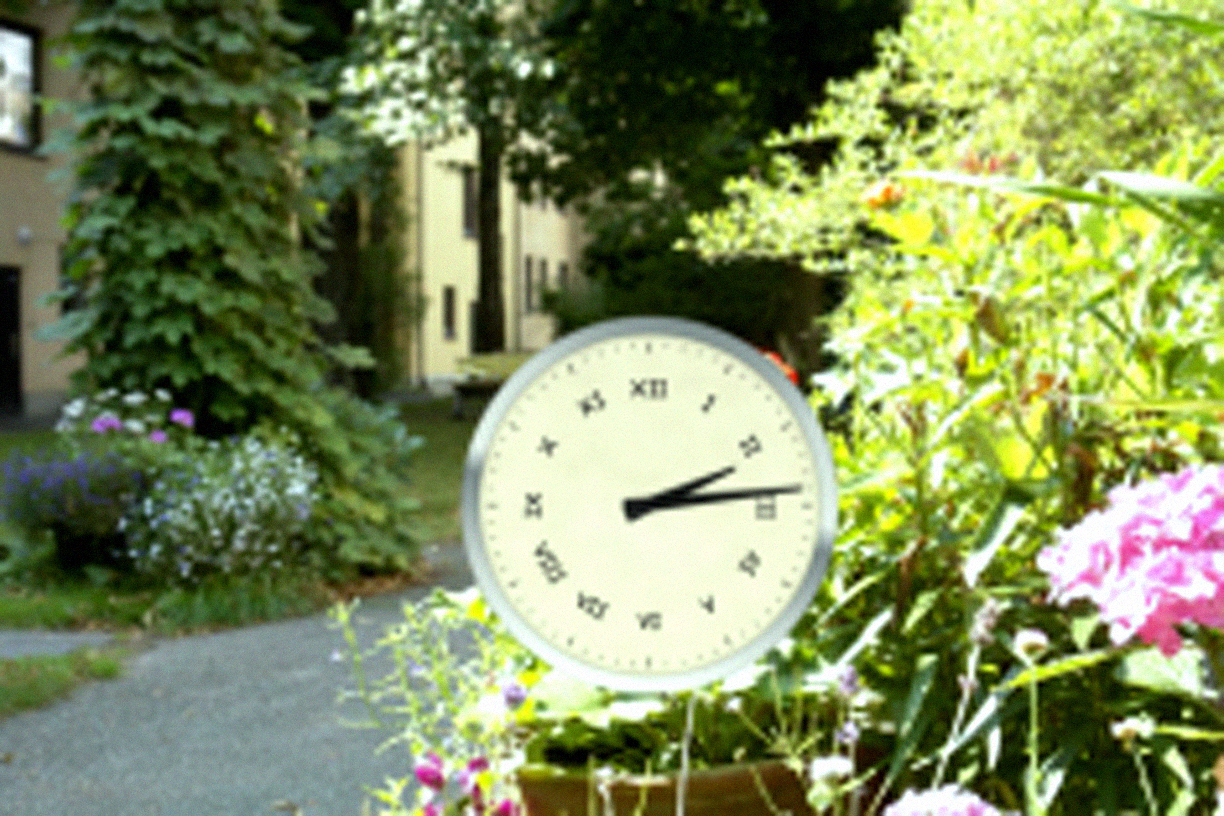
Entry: h=2 m=14
